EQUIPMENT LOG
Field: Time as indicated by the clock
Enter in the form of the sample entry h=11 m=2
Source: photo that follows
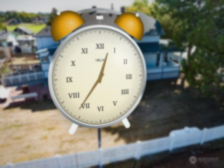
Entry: h=12 m=36
